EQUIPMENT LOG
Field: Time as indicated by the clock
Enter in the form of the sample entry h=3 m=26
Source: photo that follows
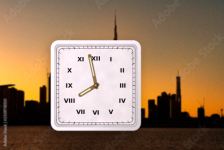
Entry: h=7 m=58
